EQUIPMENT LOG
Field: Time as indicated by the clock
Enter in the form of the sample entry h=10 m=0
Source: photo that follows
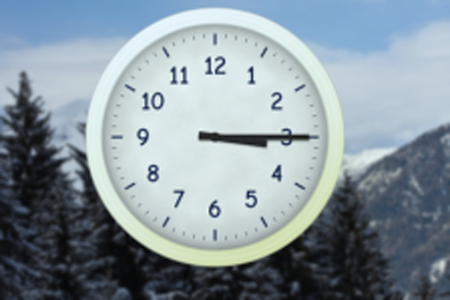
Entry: h=3 m=15
